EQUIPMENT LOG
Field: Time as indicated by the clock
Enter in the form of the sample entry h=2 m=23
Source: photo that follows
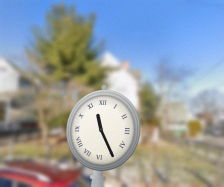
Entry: h=11 m=25
